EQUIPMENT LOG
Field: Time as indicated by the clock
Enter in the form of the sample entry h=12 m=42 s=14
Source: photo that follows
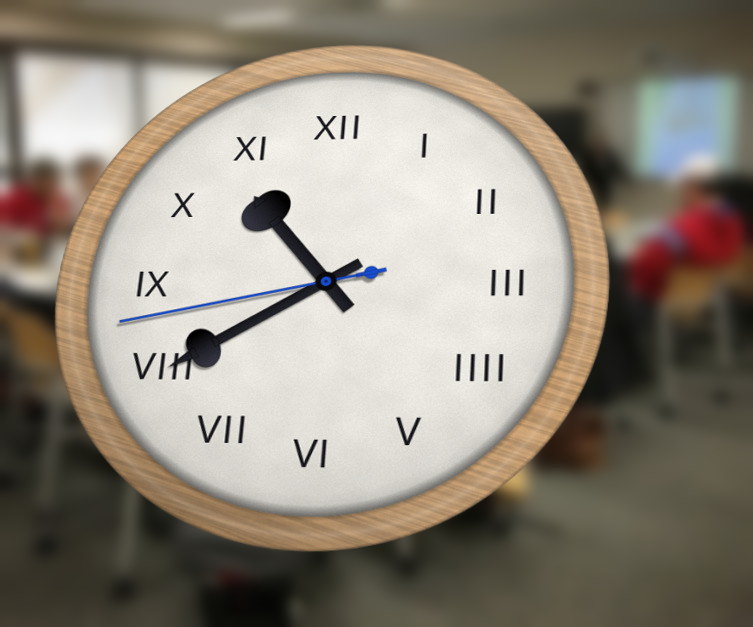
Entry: h=10 m=39 s=43
